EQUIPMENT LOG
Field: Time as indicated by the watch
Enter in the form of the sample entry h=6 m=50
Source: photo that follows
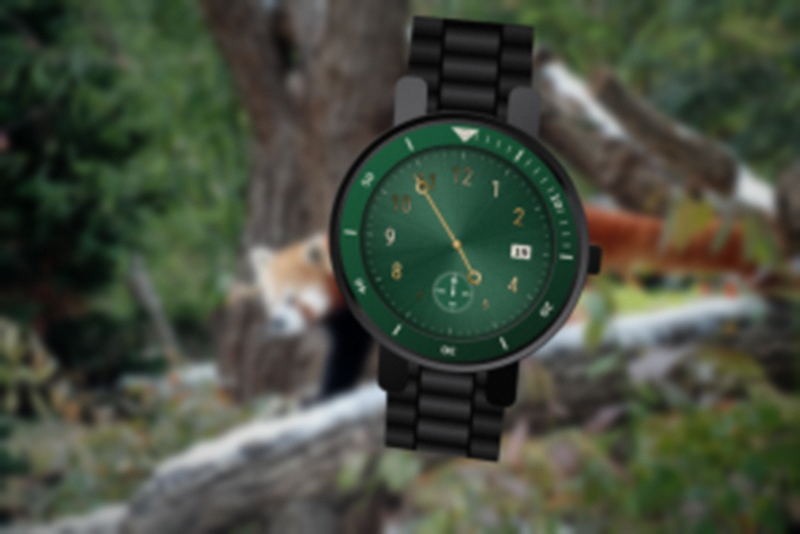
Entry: h=4 m=54
